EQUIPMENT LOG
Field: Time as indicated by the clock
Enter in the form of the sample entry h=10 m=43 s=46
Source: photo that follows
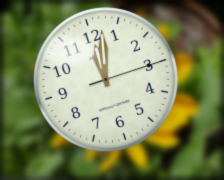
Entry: h=12 m=2 s=15
